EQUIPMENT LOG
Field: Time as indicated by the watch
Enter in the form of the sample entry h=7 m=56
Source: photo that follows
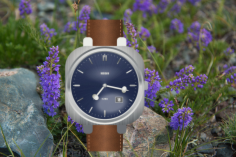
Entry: h=7 m=17
